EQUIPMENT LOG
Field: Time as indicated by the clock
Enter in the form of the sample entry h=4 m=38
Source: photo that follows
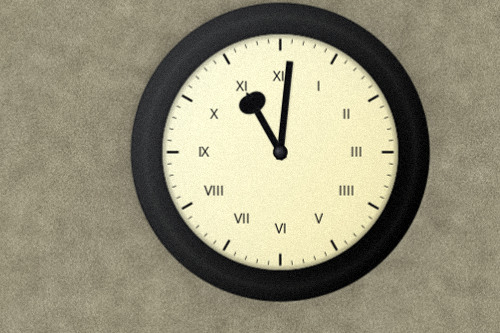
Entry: h=11 m=1
